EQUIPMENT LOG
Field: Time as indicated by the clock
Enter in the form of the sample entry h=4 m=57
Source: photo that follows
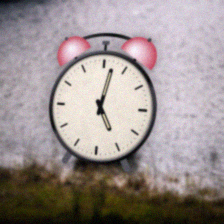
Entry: h=5 m=2
